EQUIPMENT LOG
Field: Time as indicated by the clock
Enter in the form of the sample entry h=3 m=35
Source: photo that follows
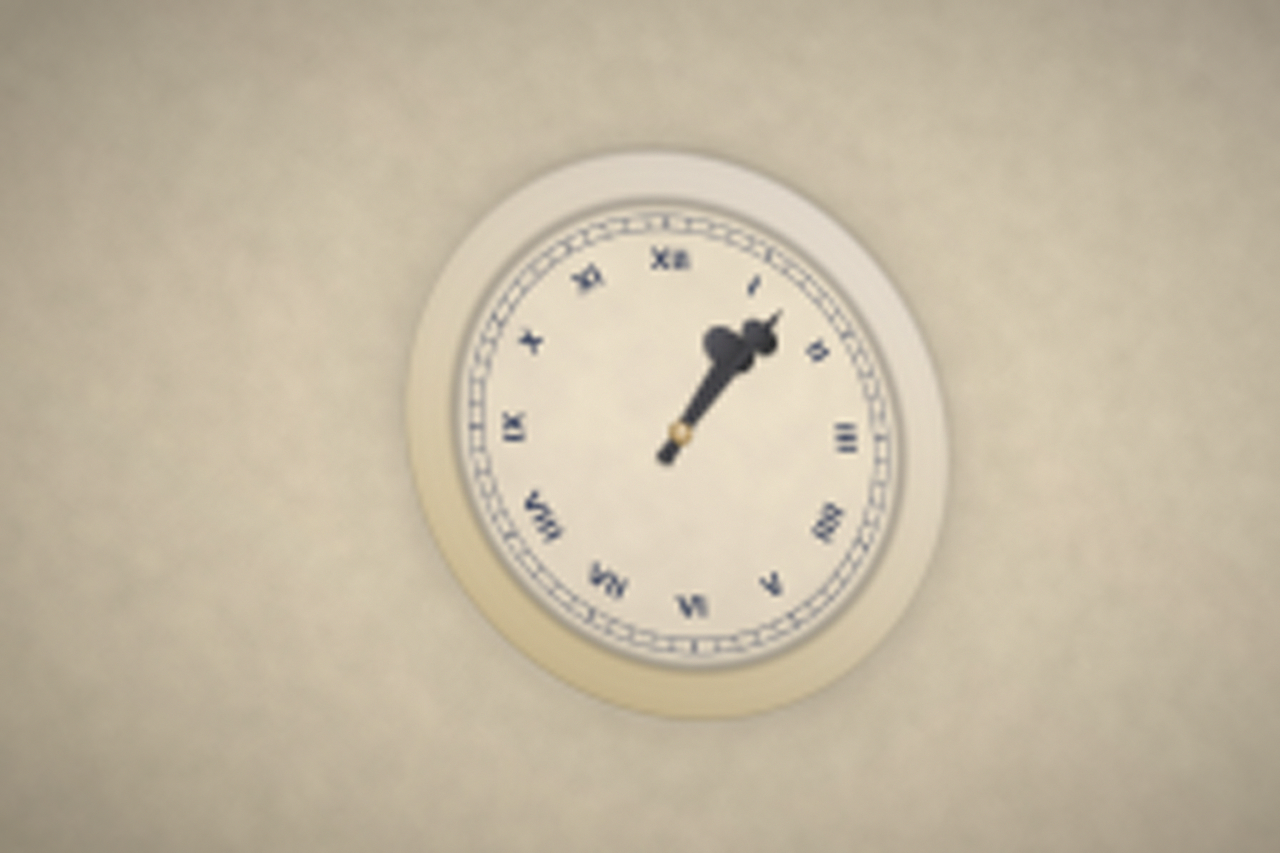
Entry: h=1 m=7
